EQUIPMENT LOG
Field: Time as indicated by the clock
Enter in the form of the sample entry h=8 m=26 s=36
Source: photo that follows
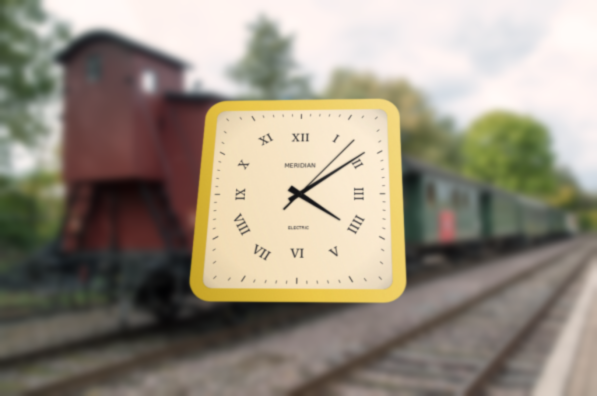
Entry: h=4 m=9 s=7
